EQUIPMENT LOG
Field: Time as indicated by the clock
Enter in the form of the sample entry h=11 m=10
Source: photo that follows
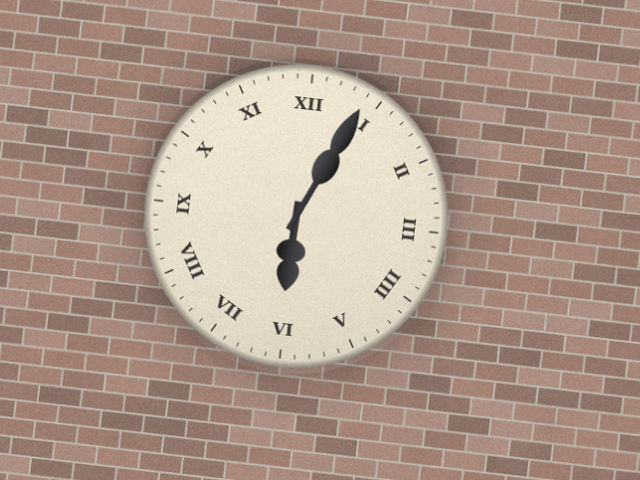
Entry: h=6 m=4
